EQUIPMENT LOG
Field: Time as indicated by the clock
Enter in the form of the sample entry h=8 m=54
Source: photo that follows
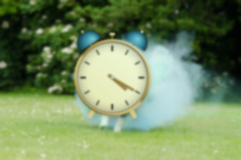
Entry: h=4 m=20
